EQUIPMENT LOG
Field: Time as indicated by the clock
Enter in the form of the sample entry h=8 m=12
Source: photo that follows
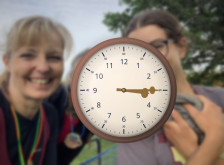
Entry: h=3 m=15
